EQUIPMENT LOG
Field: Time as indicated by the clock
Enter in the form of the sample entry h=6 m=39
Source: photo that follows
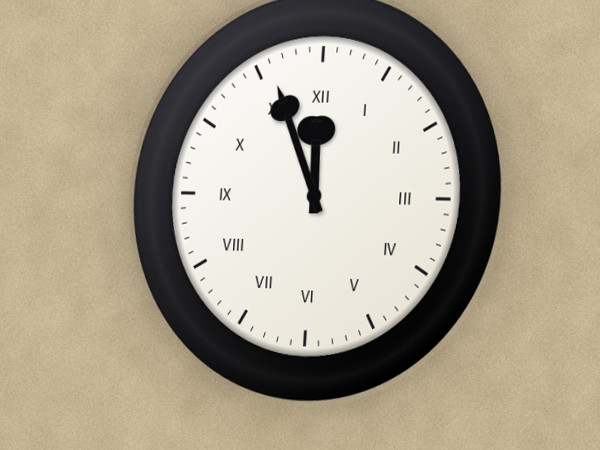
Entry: h=11 m=56
